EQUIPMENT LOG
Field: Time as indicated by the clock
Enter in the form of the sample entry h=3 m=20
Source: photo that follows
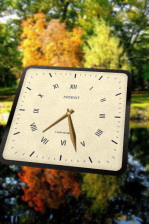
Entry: h=7 m=27
